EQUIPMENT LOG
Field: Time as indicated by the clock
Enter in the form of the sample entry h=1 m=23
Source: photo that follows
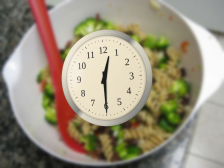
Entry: h=12 m=30
